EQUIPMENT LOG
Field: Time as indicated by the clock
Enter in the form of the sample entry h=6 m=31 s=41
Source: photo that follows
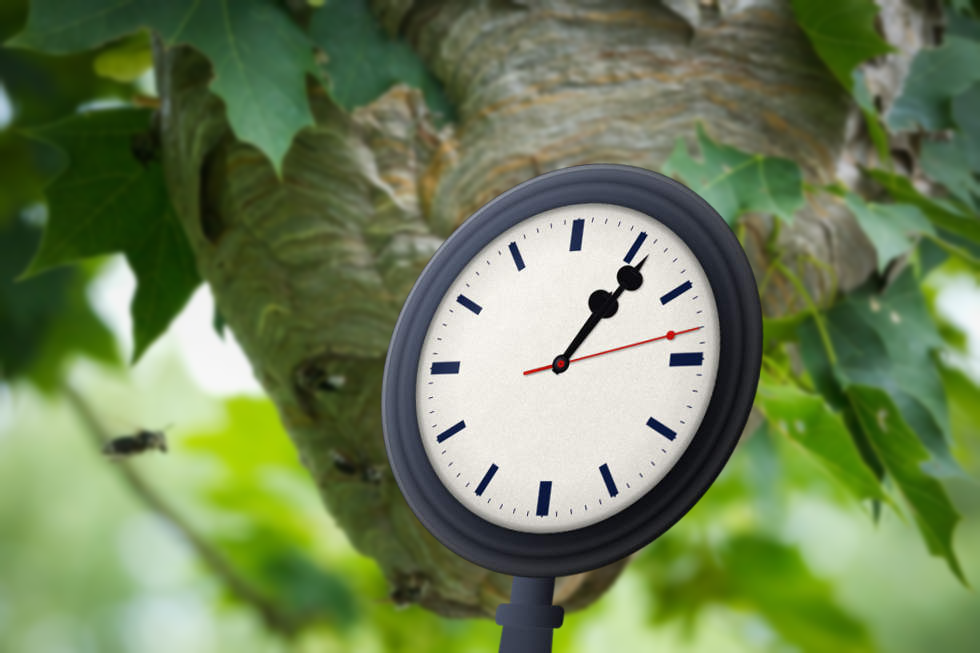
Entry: h=1 m=6 s=13
